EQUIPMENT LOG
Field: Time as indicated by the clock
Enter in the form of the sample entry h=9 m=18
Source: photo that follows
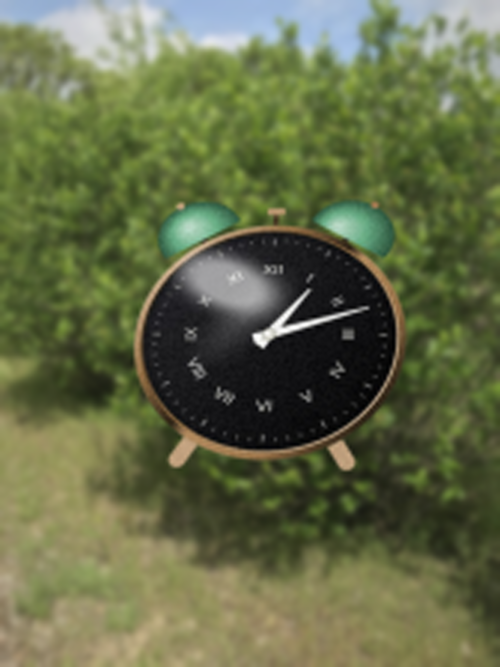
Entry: h=1 m=12
